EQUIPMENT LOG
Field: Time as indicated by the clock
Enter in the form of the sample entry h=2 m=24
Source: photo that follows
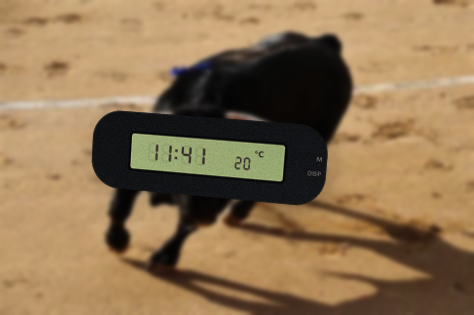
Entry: h=11 m=41
